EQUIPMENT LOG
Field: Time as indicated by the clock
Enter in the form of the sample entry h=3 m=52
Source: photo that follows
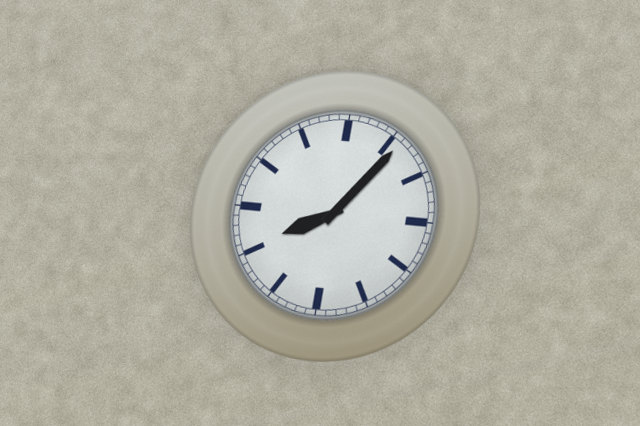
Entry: h=8 m=6
